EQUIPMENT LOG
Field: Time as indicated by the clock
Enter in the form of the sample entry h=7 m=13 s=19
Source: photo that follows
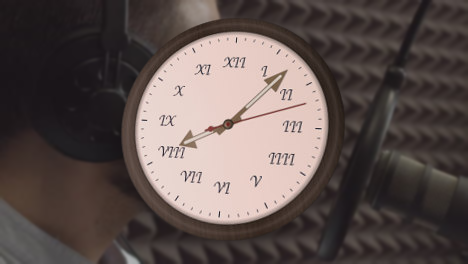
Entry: h=8 m=7 s=12
